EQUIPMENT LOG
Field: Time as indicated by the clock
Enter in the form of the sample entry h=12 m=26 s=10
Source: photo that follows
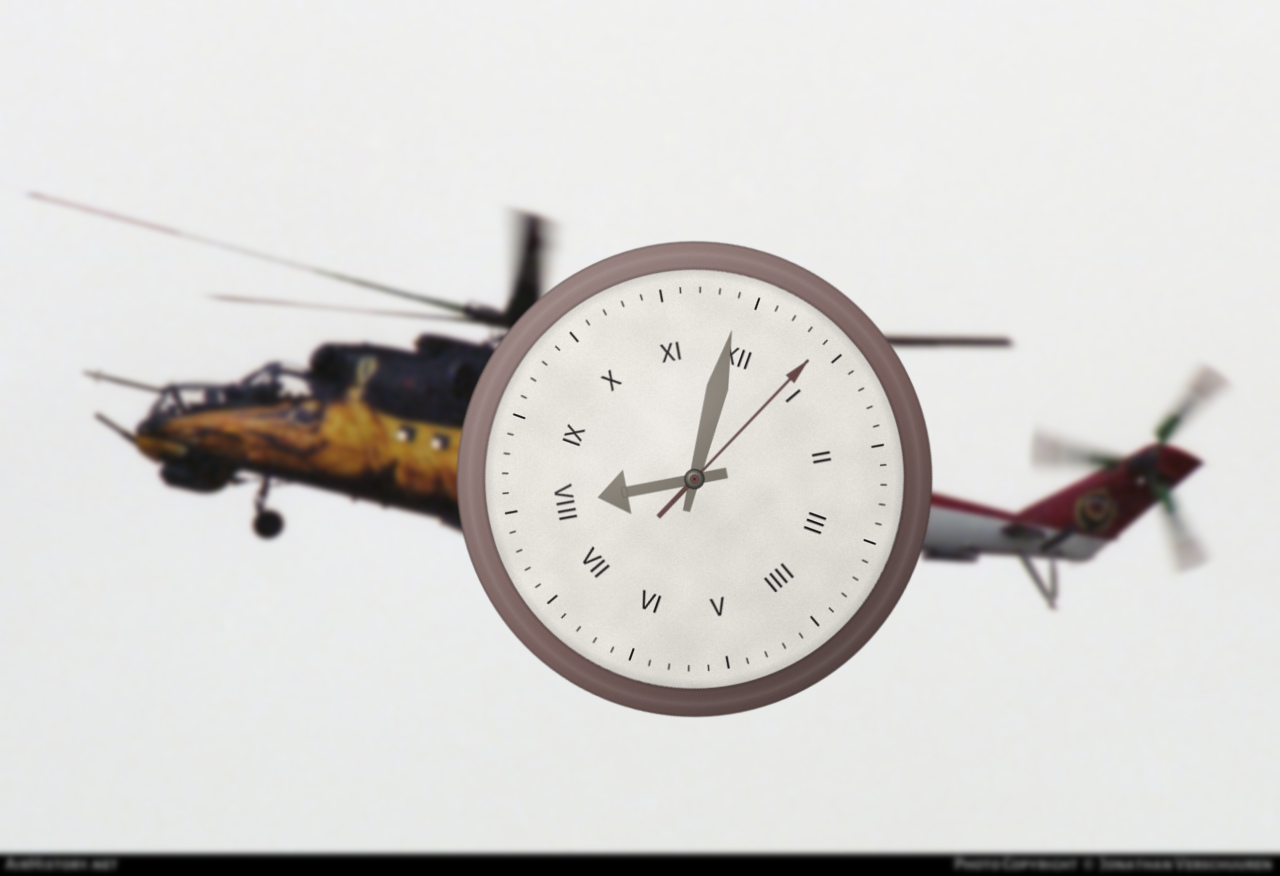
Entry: h=7 m=59 s=4
